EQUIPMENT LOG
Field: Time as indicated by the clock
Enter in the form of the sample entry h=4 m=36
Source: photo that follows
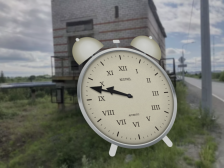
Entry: h=9 m=48
